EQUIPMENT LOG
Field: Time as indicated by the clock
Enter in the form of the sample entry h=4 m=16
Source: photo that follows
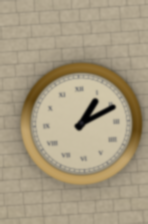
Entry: h=1 m=11
